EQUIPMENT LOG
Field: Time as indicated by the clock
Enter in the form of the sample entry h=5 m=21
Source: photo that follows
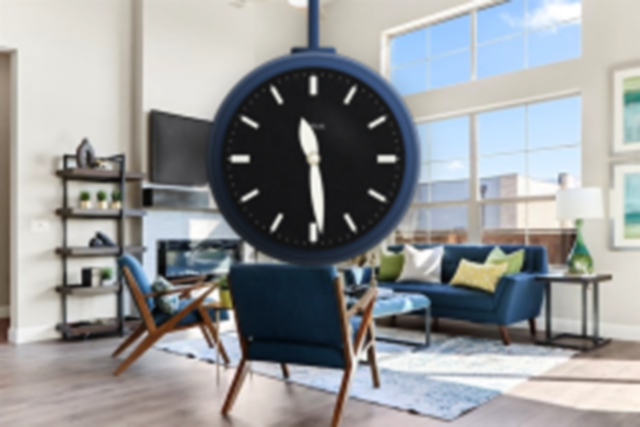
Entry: h=11 m=29
